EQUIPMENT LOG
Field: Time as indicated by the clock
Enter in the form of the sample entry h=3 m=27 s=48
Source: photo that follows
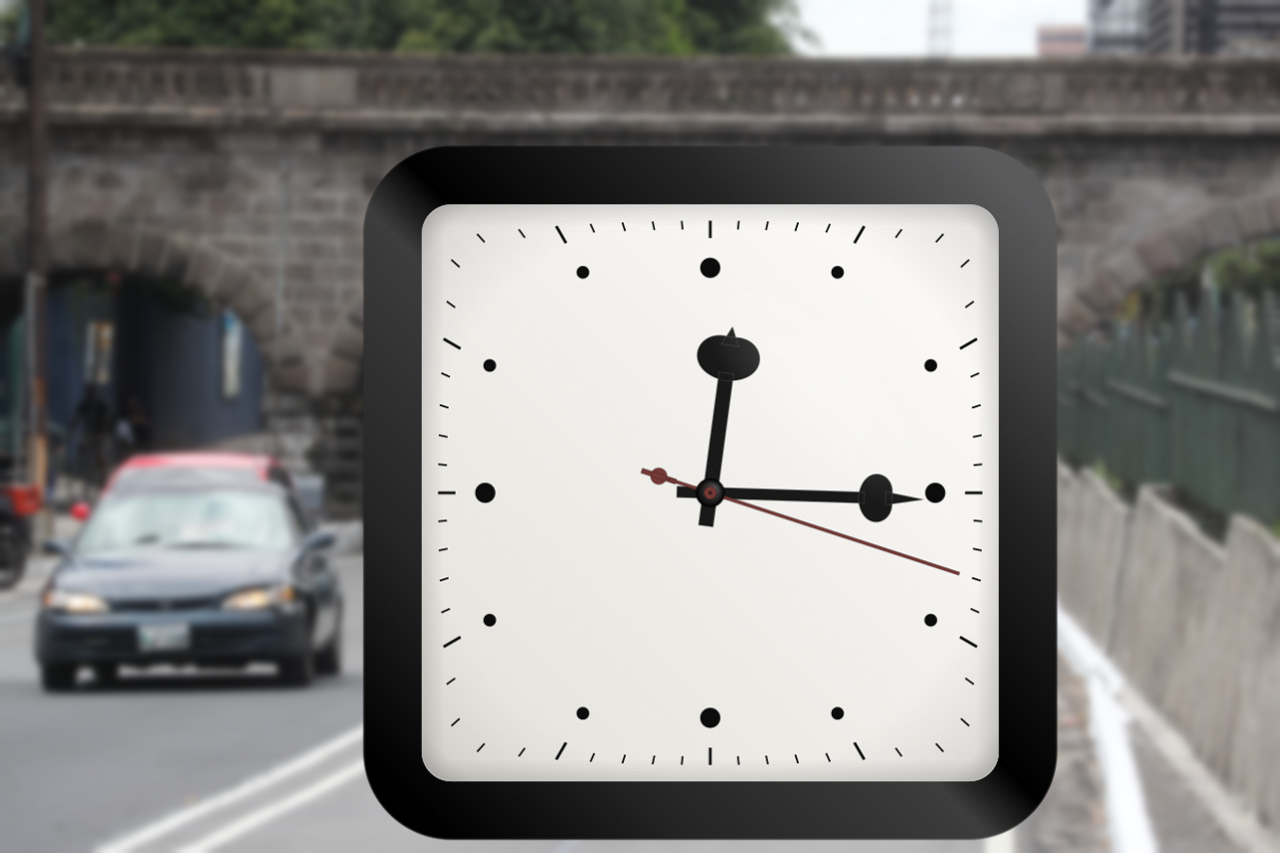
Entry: h=12 m=15 s=18
